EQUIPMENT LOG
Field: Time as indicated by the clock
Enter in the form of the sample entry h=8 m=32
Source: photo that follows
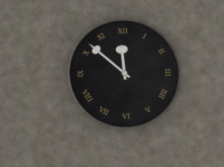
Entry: h=11 m=52
